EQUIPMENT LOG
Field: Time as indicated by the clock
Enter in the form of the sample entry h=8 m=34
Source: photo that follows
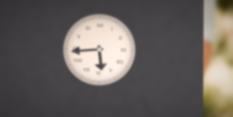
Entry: h=5 m=44
